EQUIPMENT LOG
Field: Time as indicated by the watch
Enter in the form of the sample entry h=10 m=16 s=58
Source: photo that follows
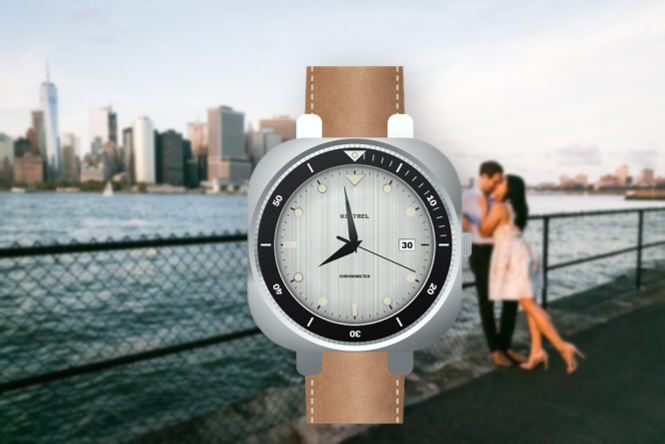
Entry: h=7 m=58 s=19
